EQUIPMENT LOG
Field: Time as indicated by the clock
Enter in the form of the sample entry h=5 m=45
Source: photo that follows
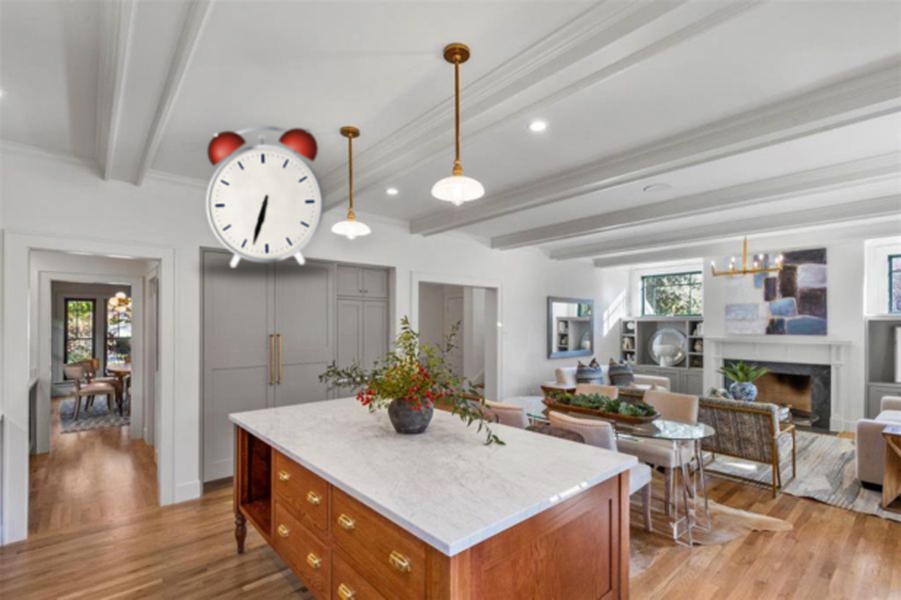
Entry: h=6 m=33
